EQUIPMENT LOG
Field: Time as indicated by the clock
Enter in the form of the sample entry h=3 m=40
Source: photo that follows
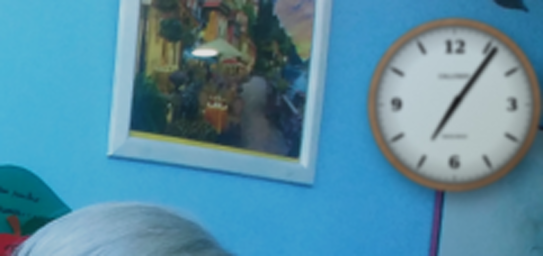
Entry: h=7 m=6
